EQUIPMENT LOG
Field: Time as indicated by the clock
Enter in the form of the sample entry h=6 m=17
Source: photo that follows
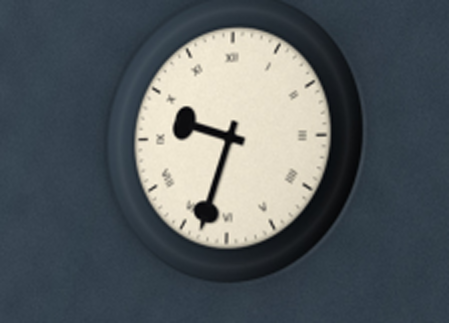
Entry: h=9 m=33
